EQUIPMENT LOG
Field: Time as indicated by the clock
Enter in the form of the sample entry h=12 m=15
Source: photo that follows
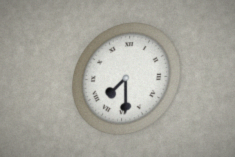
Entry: h=7 m=29
